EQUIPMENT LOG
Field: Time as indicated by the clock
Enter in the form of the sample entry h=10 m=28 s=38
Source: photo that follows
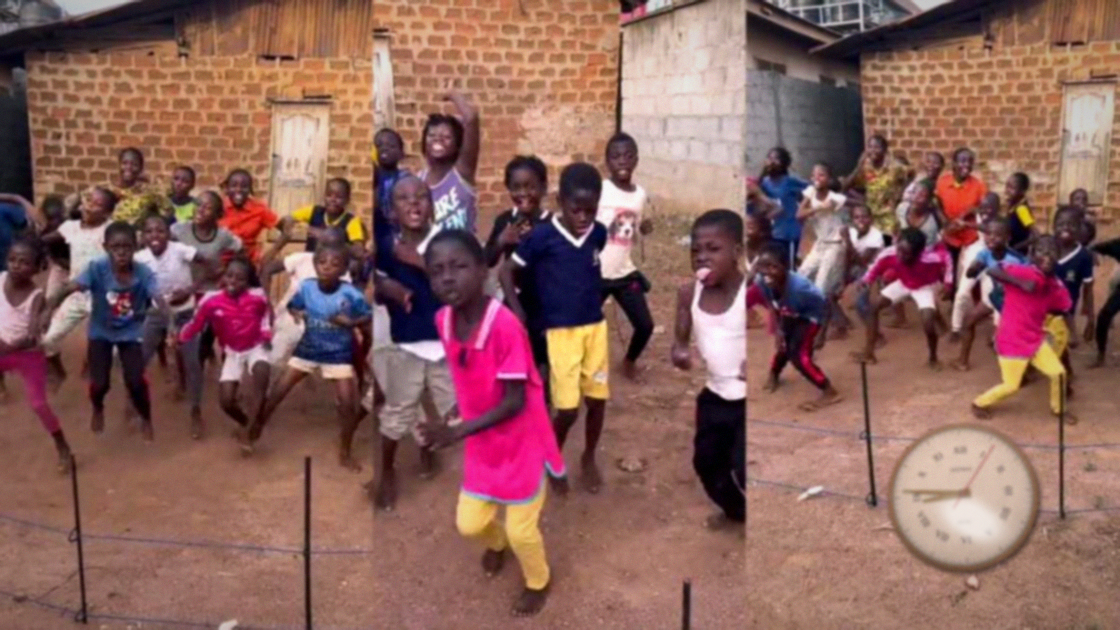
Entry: h=8 m=46 s=6
